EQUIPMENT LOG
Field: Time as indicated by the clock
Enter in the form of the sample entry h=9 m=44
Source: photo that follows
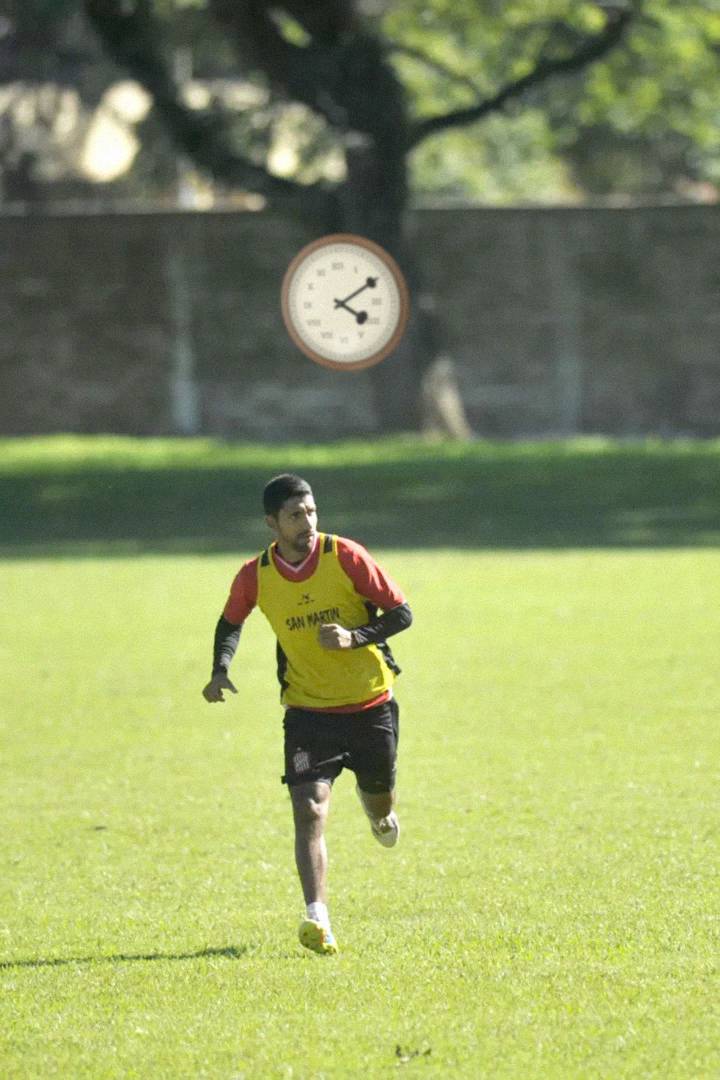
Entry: h=4 m=10
